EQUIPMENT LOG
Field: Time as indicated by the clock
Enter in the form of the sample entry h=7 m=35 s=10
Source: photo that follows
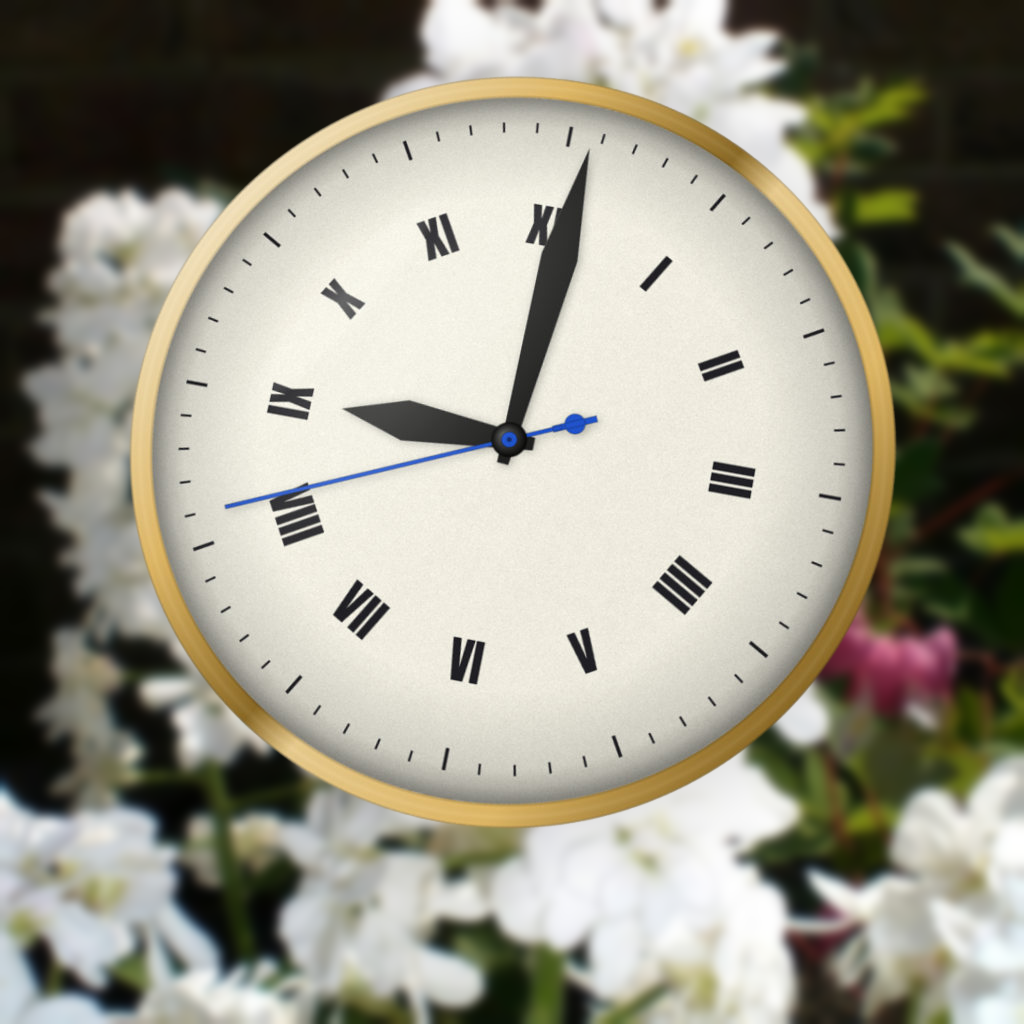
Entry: h=9 m=0 s=41
